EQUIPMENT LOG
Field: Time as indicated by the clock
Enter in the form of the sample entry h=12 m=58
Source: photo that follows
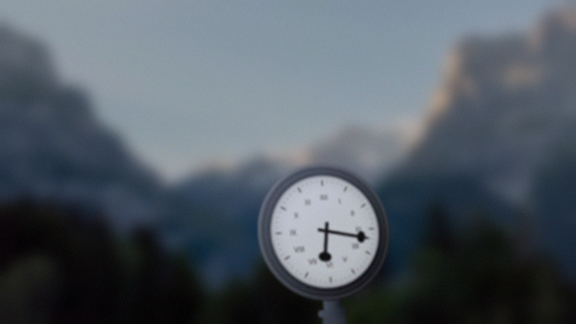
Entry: h=6 m=17
